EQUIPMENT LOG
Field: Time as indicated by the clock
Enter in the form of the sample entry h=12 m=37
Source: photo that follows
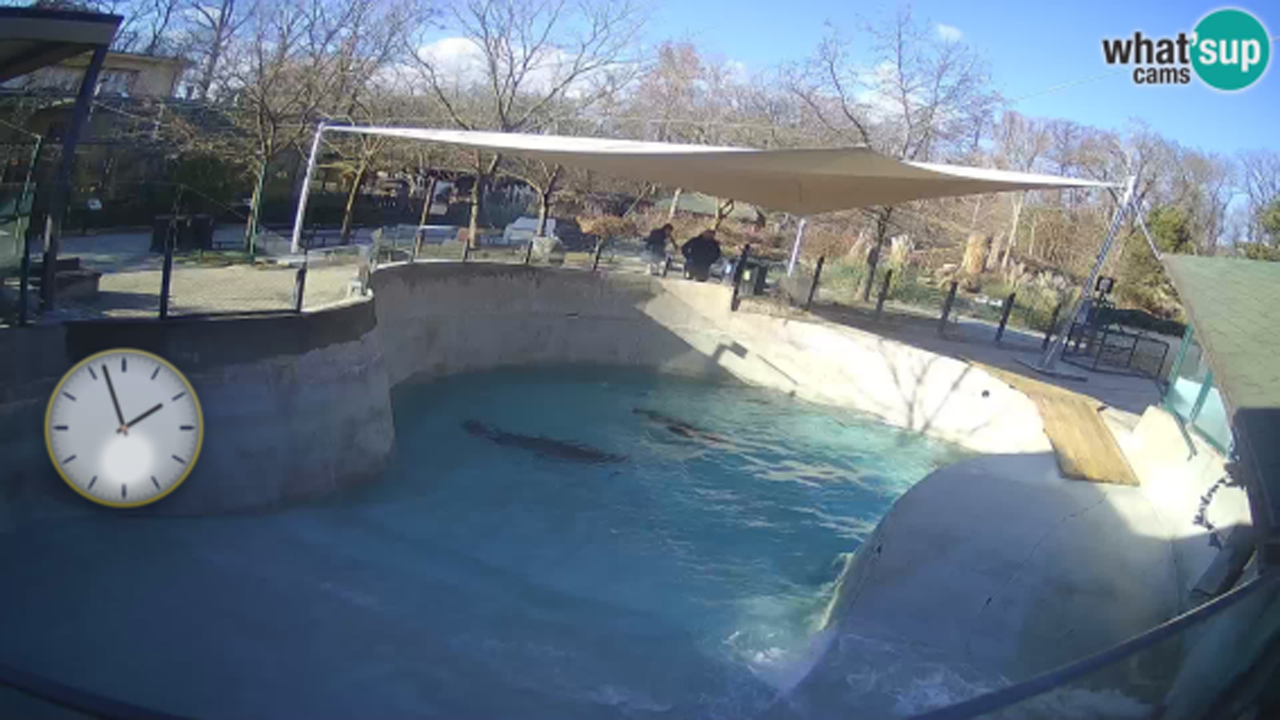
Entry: h=1 m=57
